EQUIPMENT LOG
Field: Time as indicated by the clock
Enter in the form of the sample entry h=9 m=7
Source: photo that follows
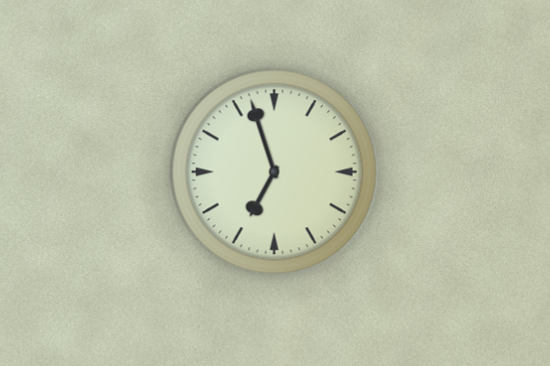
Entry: h=6 m=57
